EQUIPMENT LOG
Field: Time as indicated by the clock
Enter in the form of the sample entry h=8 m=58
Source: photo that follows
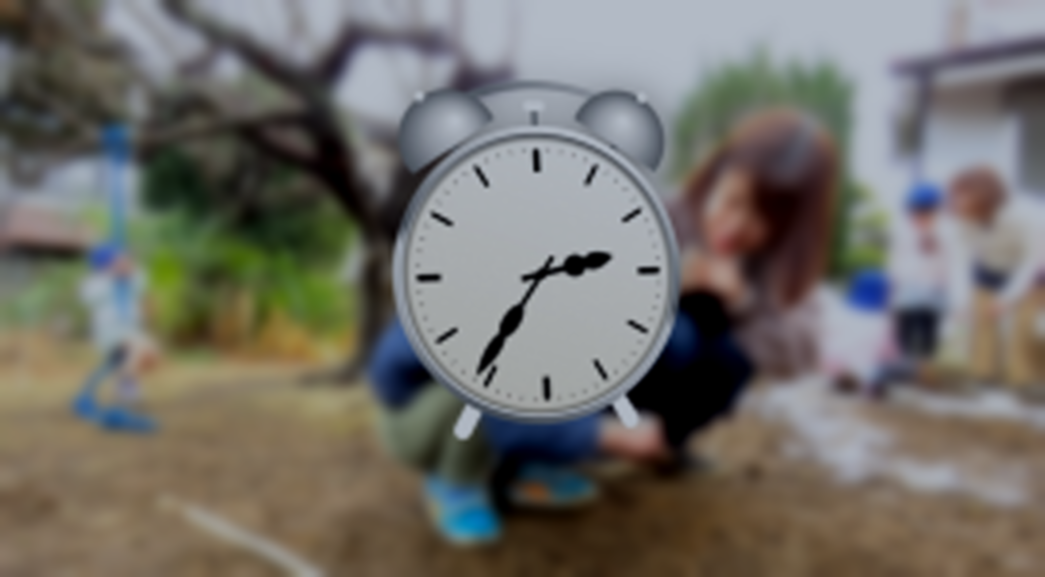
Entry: h=2 m=36
